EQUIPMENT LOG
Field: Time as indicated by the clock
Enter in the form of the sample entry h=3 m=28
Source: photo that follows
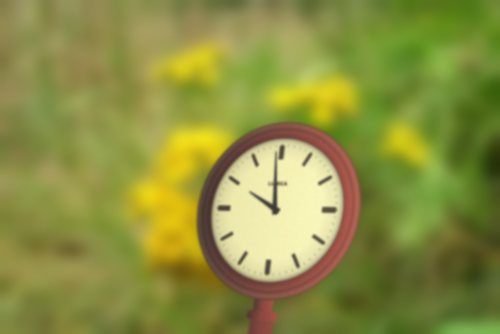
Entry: h=9 m=59
